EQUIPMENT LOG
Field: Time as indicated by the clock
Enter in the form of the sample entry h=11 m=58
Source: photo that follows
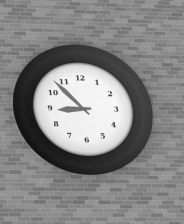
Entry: h=8 m=53
